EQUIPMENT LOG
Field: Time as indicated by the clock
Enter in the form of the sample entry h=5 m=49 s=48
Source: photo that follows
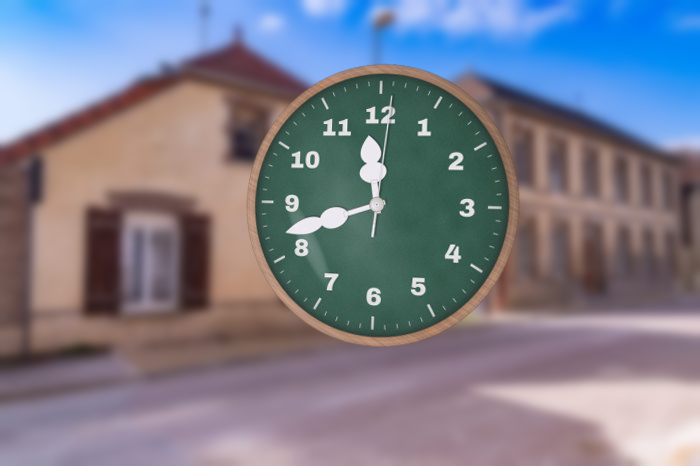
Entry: h=11 m=42 s=1
